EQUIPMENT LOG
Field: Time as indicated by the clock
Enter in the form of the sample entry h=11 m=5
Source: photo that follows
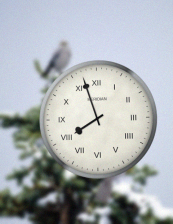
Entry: h=7 m=57
